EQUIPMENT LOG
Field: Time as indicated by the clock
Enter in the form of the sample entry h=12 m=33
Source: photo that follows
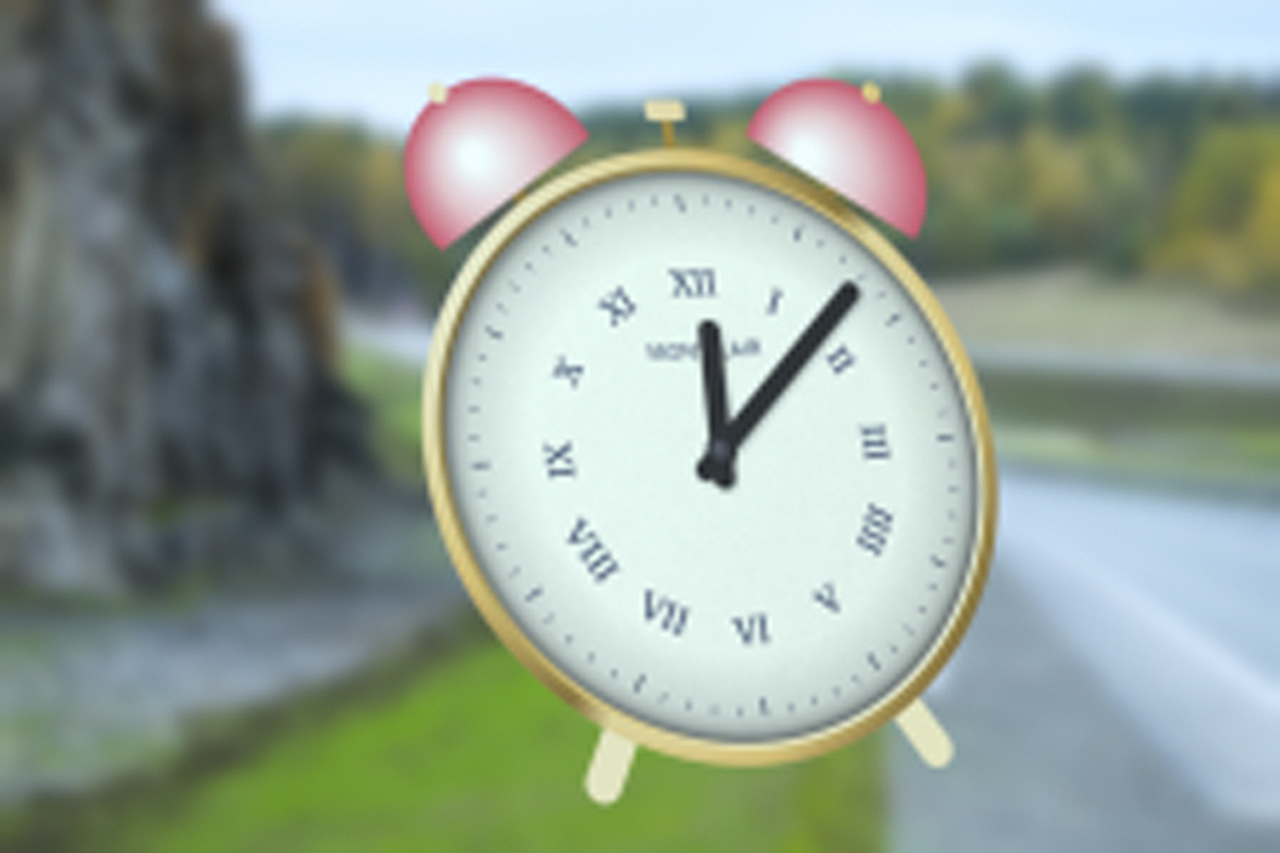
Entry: h=12 m=8
